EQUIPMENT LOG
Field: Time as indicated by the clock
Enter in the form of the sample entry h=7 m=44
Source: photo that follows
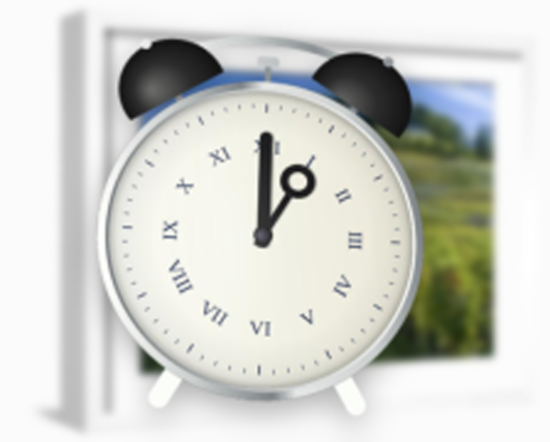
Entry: h=1 m=0
